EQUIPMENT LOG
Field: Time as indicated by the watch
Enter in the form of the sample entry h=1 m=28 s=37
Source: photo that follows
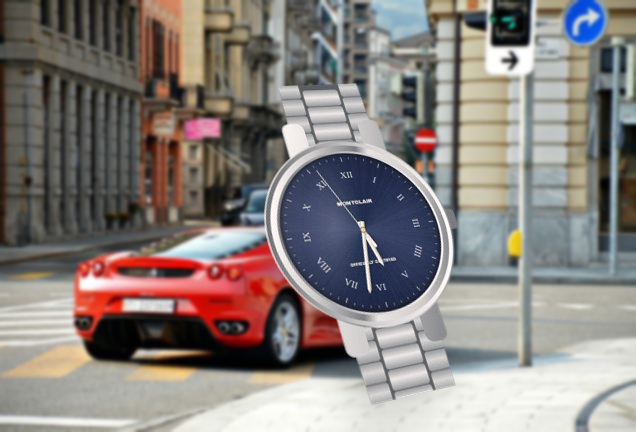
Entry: h=5 m=31 s=56
